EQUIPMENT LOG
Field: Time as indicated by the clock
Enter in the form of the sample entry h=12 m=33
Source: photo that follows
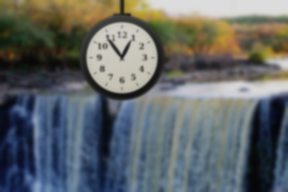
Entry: h=12 m=54
